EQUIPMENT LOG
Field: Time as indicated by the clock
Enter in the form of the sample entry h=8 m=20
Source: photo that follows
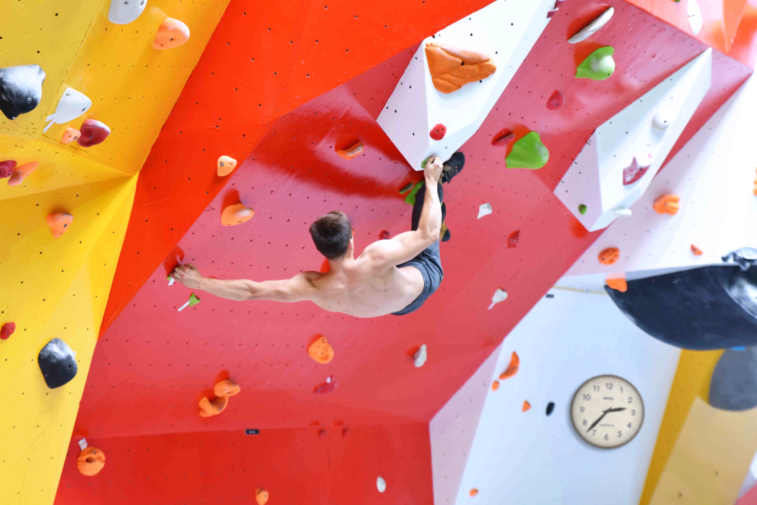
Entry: h=2 m=37
